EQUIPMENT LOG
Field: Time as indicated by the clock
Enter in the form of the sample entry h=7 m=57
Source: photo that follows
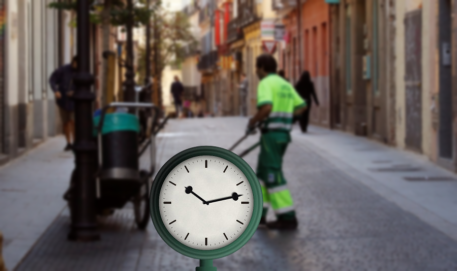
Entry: h=10 m=13
